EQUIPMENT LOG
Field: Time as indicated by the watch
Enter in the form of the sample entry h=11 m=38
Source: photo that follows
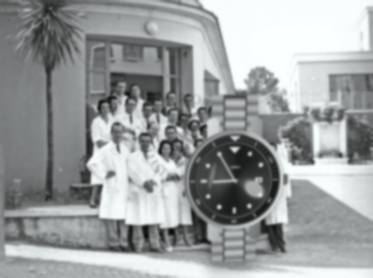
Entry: h=8 m=55
